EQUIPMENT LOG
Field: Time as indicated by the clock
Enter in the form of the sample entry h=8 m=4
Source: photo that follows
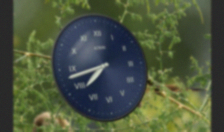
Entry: h=7 m=43
